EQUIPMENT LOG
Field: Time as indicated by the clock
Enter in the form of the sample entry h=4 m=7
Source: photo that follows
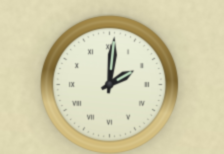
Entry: h=2 m=1
